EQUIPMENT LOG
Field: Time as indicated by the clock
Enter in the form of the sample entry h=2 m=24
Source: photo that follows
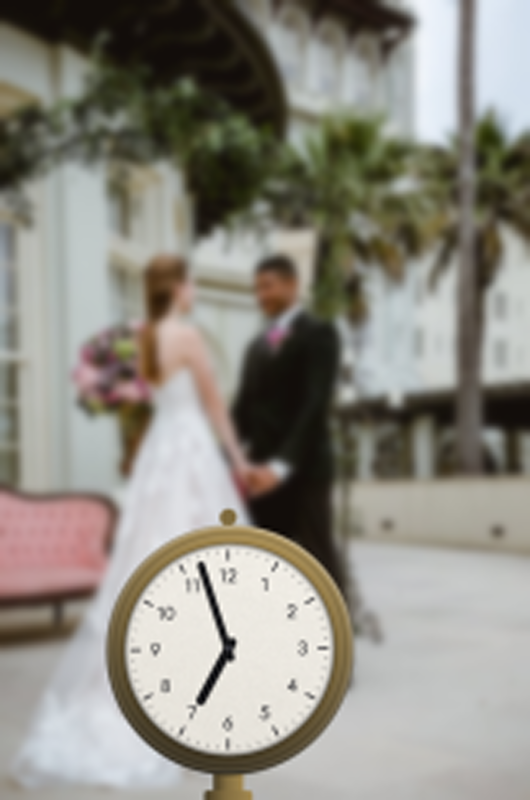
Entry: h=6 m=57
